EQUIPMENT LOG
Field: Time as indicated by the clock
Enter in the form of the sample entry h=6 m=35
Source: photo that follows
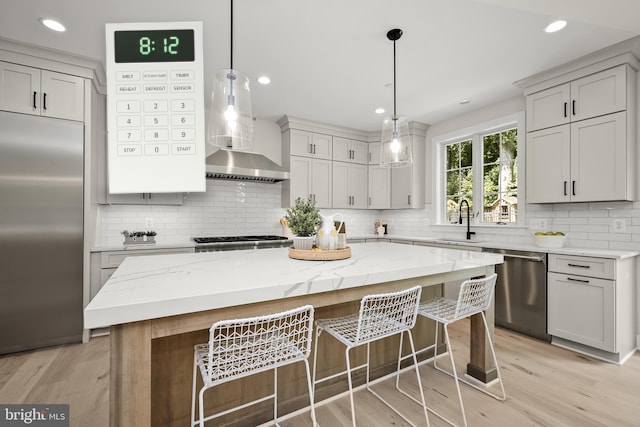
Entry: h=8 m=12
